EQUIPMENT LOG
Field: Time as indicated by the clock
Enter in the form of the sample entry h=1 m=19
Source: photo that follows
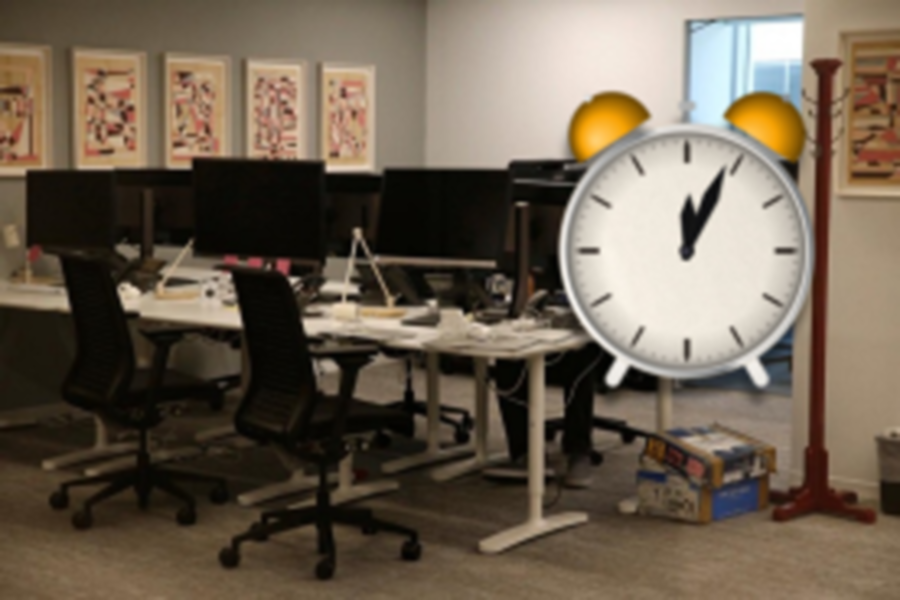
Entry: h=12 m=4
